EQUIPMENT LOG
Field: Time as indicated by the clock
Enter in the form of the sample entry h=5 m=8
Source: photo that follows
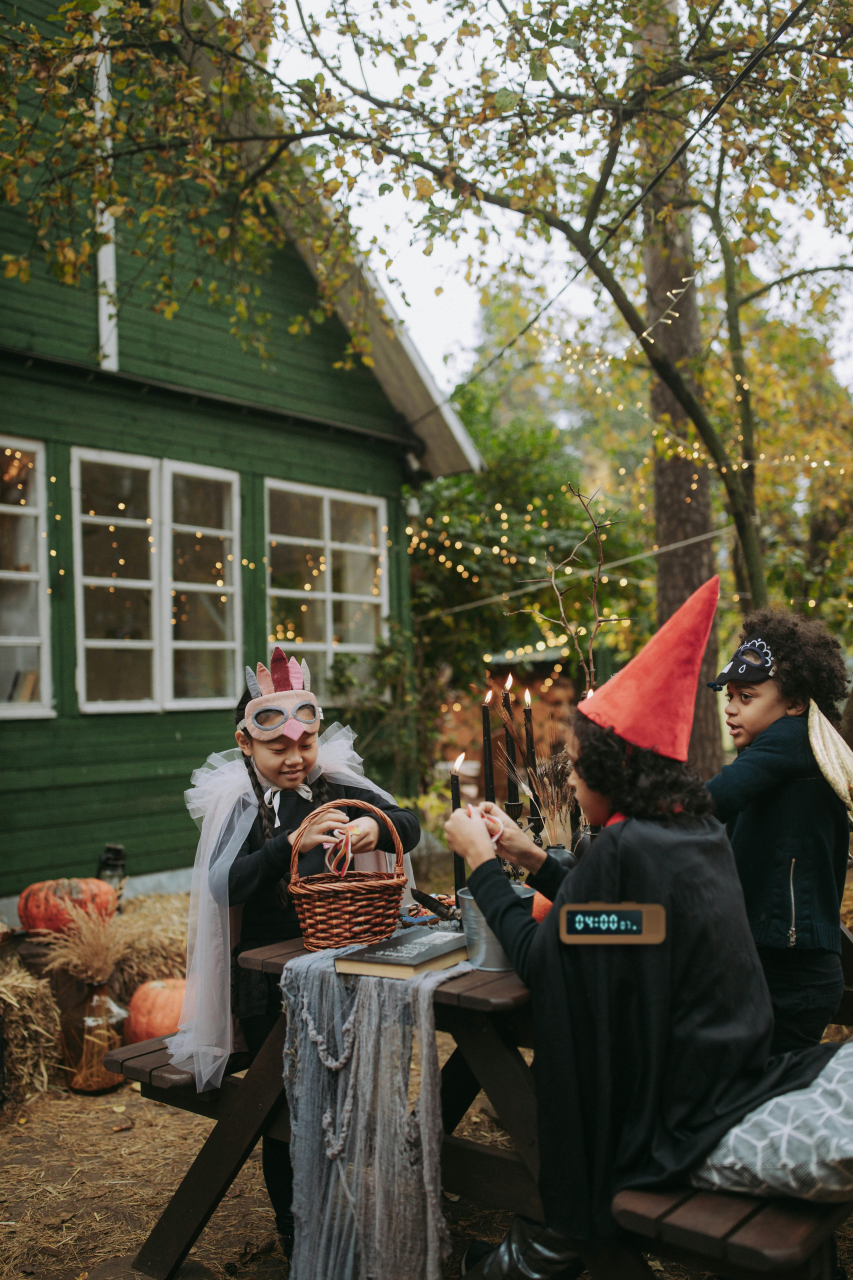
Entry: h=4 m=0
